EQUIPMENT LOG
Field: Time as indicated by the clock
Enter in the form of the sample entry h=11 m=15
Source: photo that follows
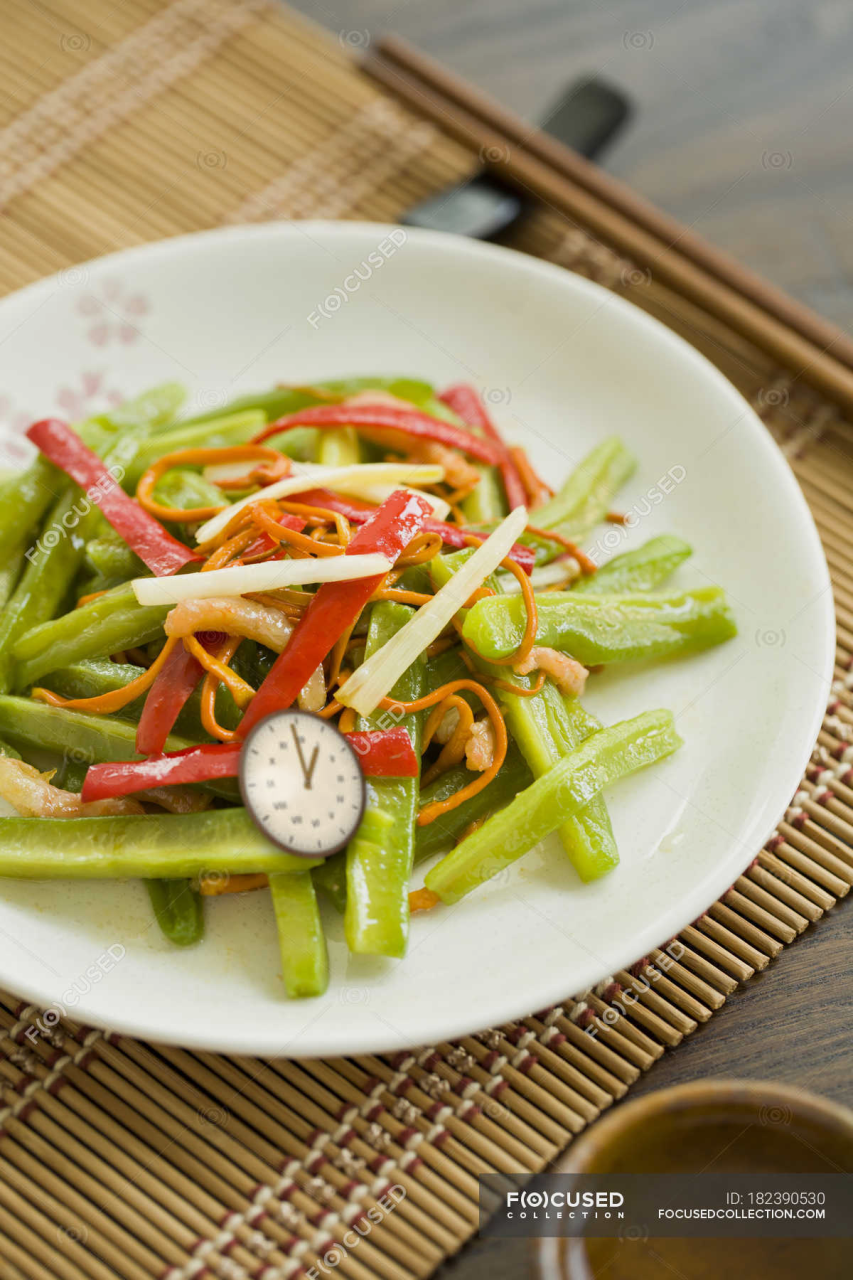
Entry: h=12 m=59
